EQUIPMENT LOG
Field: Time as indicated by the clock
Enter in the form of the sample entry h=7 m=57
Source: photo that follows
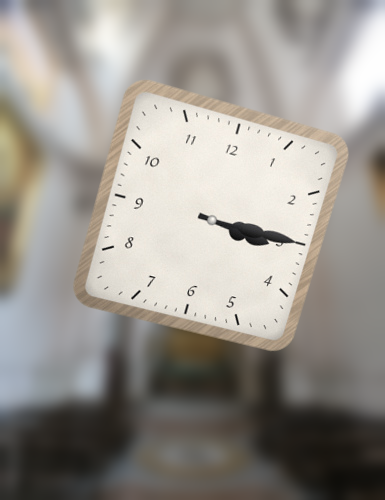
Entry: h=3 m=15
